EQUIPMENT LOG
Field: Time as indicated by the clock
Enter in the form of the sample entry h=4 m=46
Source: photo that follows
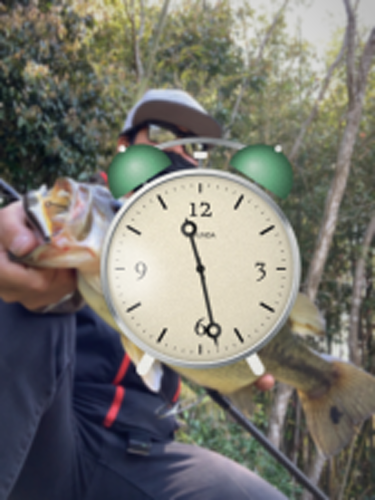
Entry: h=11 m=28
